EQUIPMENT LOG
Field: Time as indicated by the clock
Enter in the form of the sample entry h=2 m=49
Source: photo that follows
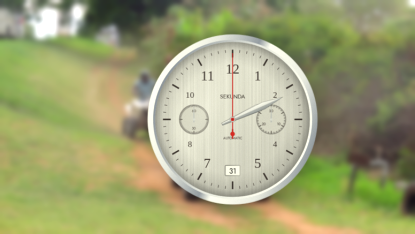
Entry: h=2 m=11
